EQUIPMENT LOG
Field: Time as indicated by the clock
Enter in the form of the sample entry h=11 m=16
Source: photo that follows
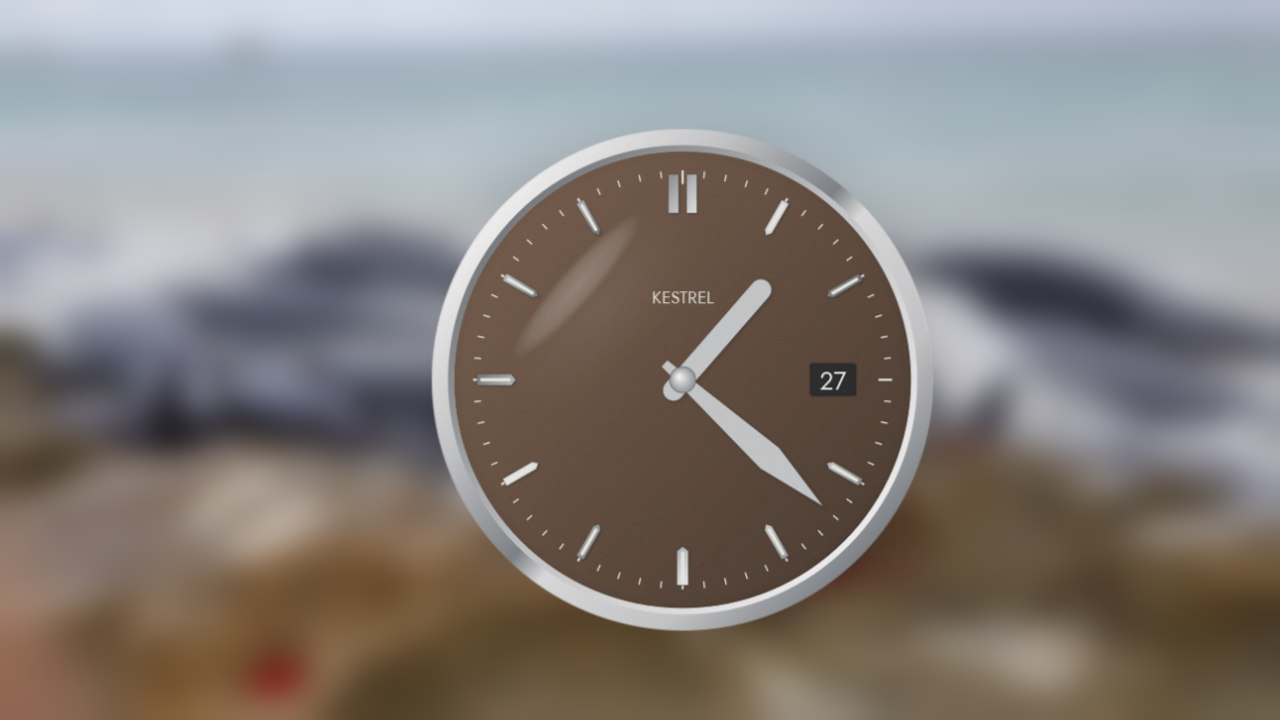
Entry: h=1 m=22
